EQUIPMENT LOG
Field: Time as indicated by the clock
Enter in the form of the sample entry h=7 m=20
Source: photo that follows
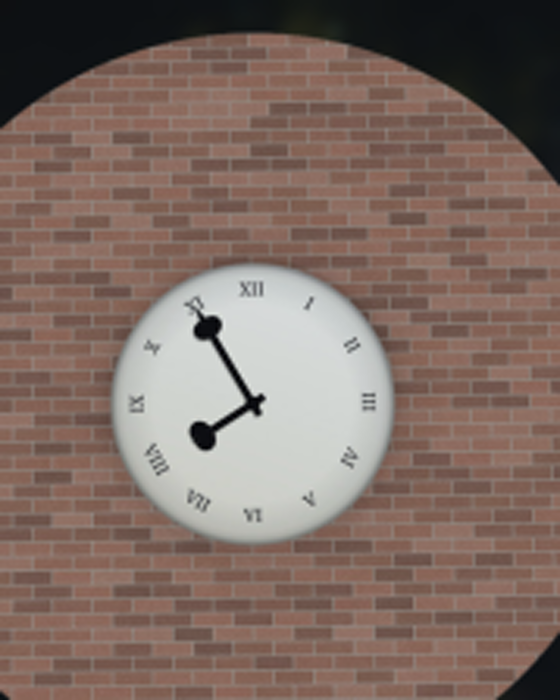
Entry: h=7 m=55
